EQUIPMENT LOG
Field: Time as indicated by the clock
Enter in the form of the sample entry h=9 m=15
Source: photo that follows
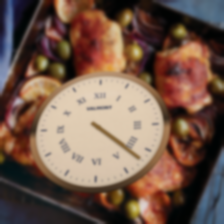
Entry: h=4 m=22
